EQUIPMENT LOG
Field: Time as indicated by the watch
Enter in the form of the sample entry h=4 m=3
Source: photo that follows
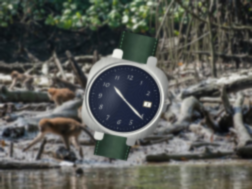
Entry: h=10 m=21
